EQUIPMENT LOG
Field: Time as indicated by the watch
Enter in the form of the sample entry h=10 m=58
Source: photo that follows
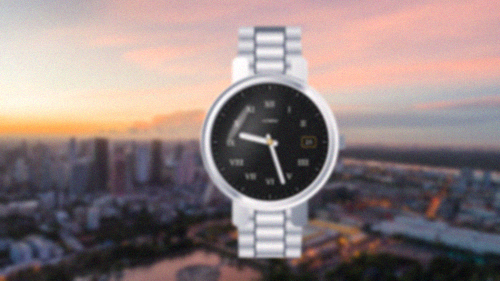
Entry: h=9 m=27
